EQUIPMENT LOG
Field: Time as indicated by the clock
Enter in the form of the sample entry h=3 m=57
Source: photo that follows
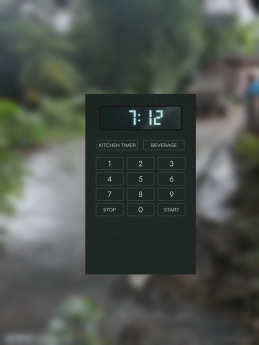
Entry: h=7 m=12
